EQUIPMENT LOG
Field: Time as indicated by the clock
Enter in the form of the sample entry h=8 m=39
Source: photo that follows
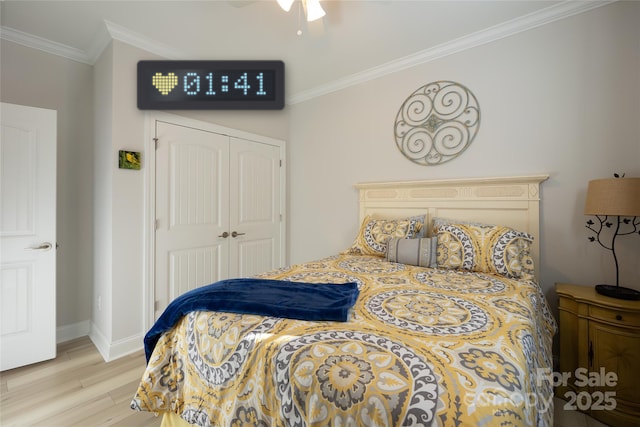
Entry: h=1 m=41
